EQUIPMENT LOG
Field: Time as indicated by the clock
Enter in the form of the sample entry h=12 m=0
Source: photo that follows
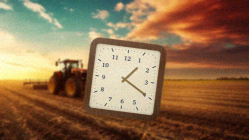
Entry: h=1 m=20
